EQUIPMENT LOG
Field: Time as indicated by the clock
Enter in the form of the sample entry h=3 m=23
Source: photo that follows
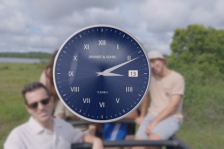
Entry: h=3 m=11
